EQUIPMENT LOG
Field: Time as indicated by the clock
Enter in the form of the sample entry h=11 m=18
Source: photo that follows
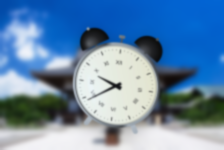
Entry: h=9 m=39
